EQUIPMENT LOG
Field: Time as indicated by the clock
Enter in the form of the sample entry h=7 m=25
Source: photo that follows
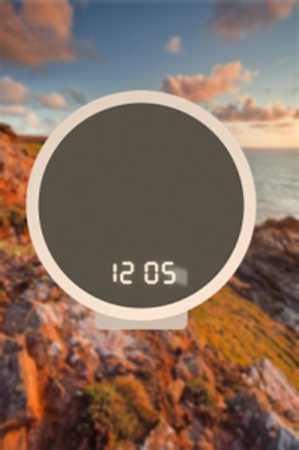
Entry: h=12 m=5
